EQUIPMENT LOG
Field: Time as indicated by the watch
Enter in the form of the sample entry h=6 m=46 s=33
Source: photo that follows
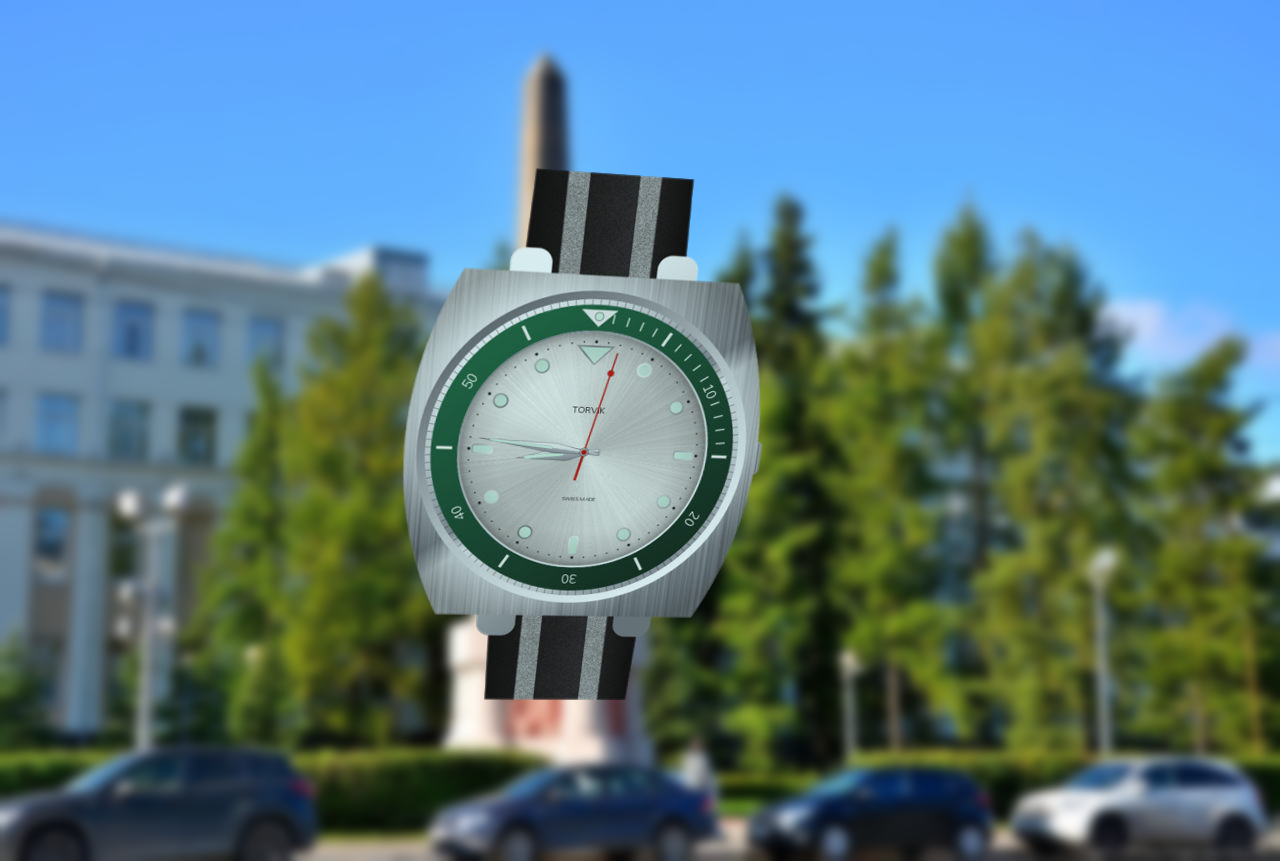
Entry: h=8 m=46 s=2
